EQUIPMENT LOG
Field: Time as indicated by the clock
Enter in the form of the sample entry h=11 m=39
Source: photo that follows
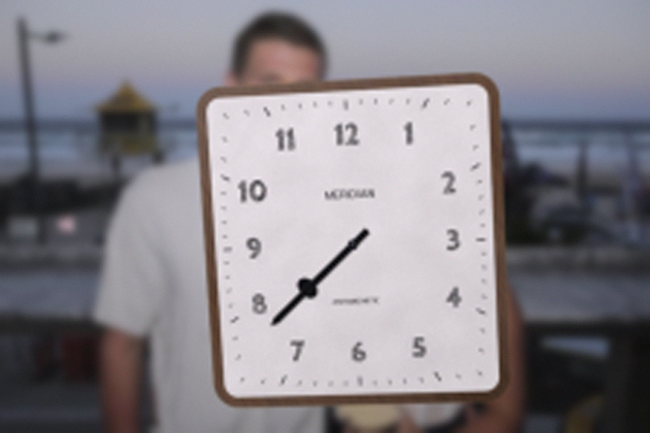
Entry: h=7 m=38
